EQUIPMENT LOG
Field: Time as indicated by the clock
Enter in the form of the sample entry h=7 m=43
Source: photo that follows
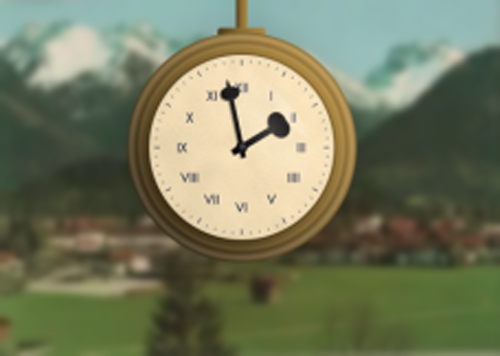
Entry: h=1 m=58
